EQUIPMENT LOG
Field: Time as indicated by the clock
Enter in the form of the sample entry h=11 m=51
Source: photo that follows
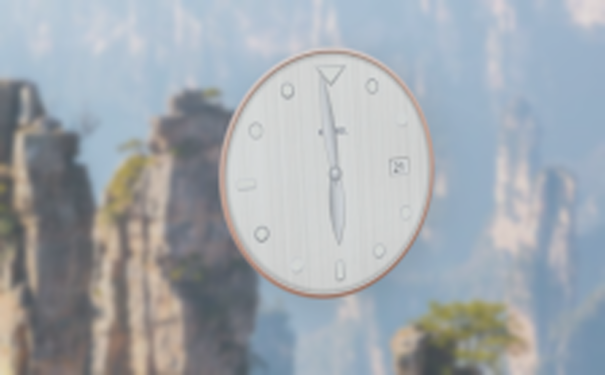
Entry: h=5 m=59
